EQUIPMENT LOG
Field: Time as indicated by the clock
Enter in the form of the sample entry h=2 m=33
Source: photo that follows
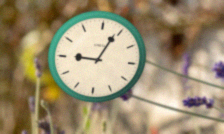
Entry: h=9 m=4
